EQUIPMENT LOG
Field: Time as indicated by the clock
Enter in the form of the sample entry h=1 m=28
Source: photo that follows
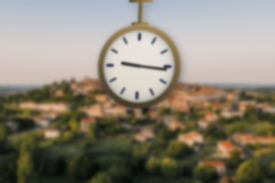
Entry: h=9 m=16
